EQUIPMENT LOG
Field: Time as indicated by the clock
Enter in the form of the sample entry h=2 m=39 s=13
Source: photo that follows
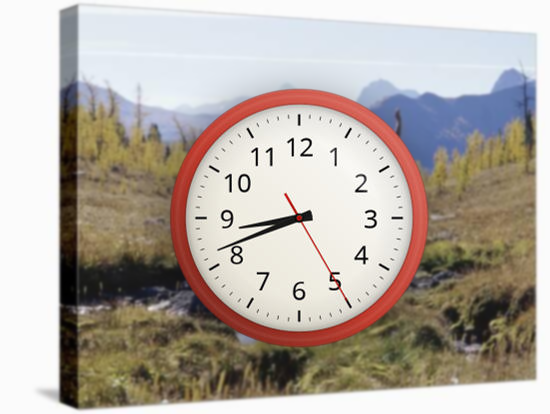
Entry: h=8 m=41 s=25
